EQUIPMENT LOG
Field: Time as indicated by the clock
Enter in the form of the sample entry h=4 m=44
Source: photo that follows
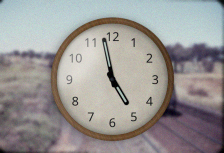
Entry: h=4 m=58
